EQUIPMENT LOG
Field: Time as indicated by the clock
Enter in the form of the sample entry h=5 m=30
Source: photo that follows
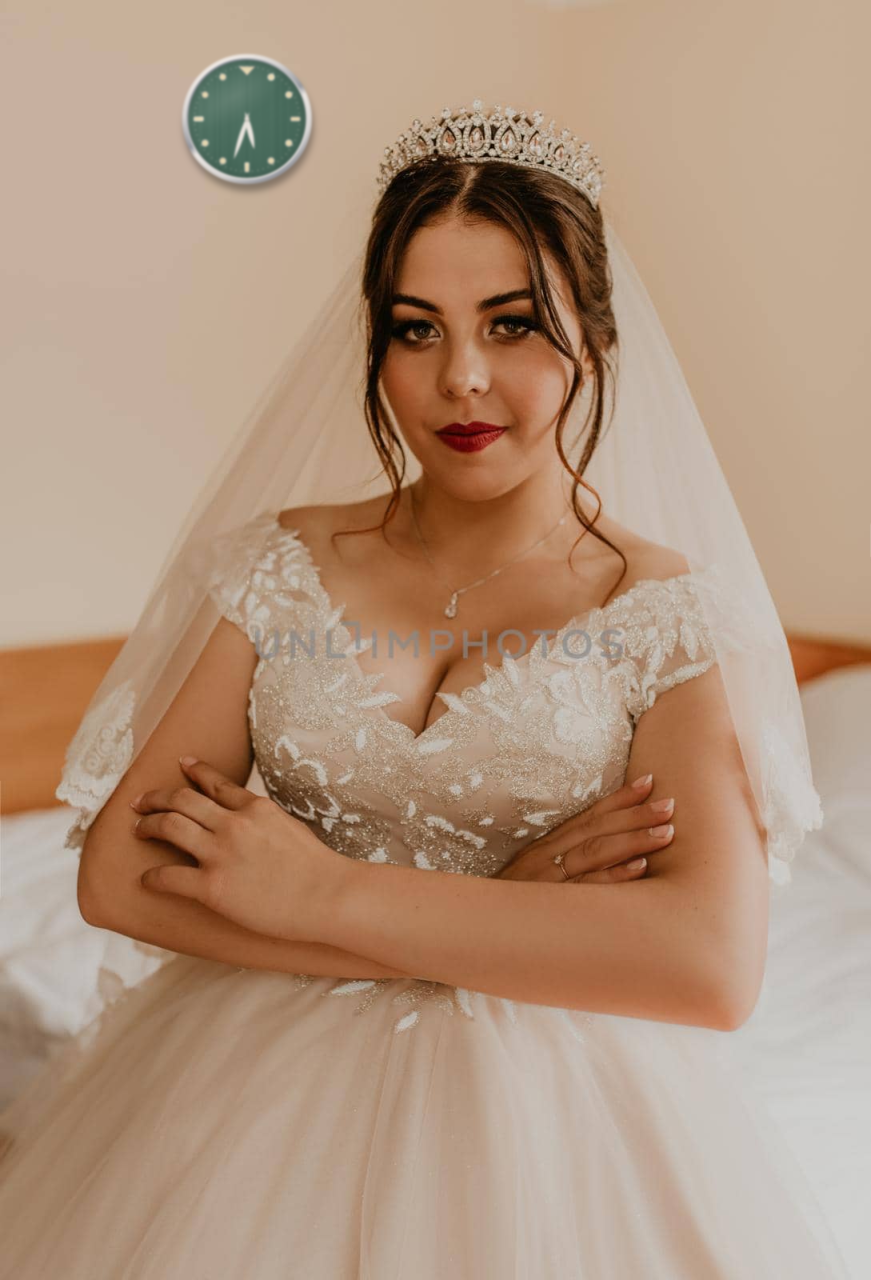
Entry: h=5 m=33
